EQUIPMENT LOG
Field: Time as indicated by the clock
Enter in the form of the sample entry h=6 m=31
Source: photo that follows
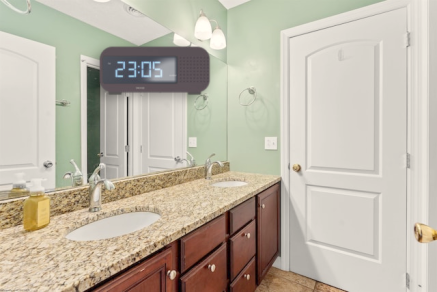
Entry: h=23 m=5
